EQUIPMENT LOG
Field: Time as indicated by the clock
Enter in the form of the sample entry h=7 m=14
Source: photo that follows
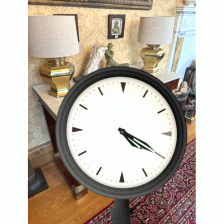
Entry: h=4 m=20
